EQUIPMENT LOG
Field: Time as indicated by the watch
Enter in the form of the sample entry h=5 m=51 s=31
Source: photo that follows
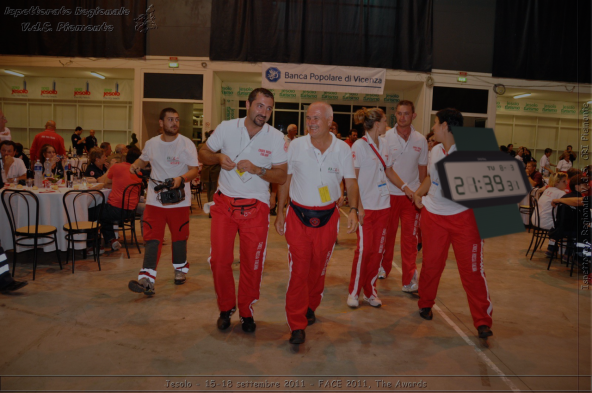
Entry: h=21 m=39 s=31
